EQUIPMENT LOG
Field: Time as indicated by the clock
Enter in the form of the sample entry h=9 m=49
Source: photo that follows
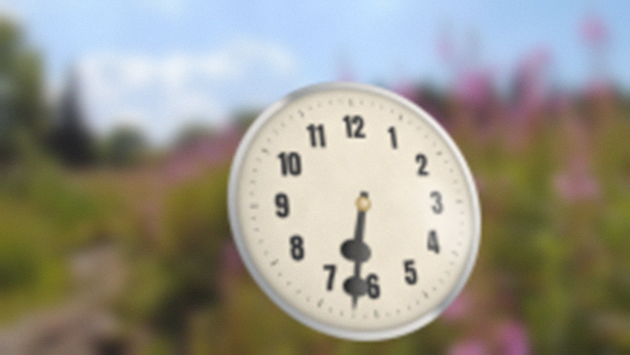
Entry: h=6 m=32
